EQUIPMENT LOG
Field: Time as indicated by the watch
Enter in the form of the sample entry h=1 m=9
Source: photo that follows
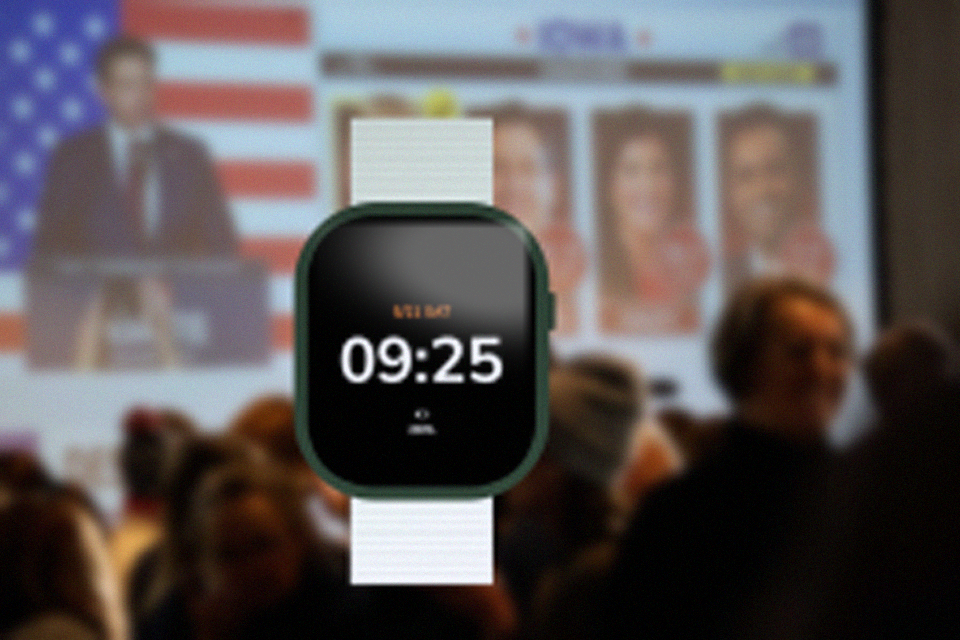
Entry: h=9 m=25
